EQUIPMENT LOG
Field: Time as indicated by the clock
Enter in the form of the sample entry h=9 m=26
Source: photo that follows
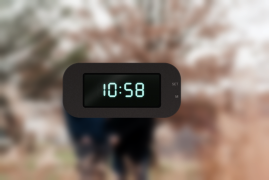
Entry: h=10 m=58
